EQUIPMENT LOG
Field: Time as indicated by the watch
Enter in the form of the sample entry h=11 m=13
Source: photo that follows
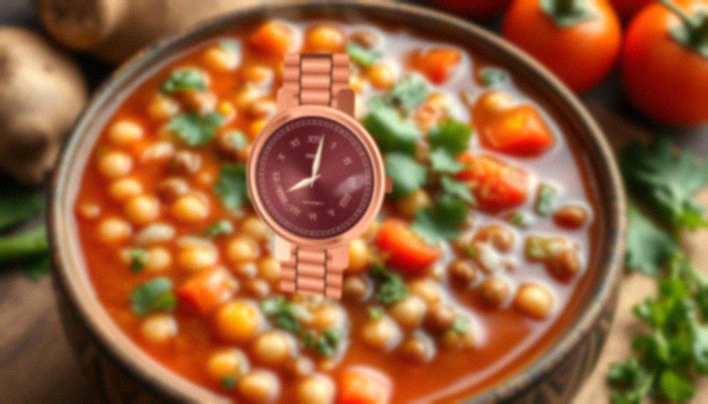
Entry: h=8 m=2
